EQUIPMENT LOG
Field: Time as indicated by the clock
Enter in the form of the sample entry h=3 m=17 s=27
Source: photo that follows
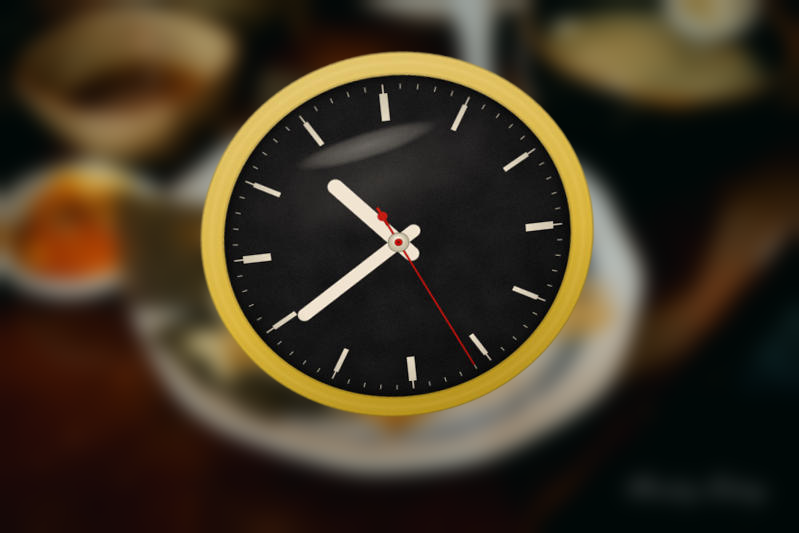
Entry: h=10 m=39 s=26
